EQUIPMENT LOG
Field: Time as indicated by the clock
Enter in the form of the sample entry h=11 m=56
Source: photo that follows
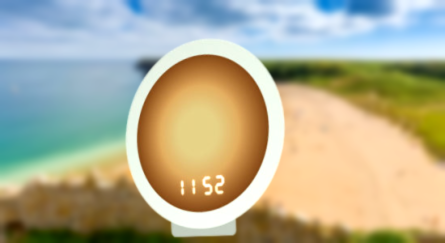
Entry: h=11 m=52
